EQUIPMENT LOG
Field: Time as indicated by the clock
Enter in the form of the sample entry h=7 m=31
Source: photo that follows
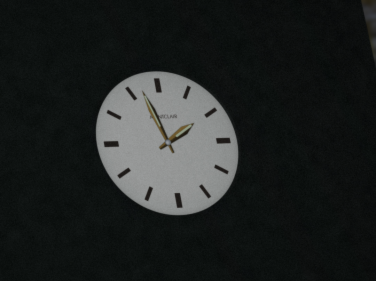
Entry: h=1 m=57
